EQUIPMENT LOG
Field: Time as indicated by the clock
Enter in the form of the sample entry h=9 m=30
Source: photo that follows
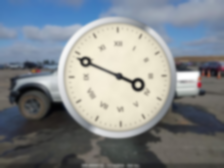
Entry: h=3 m=49
